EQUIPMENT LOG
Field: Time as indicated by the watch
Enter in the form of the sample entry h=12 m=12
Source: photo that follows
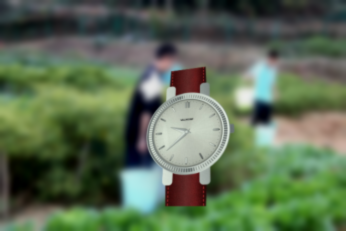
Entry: h=9 m=38
